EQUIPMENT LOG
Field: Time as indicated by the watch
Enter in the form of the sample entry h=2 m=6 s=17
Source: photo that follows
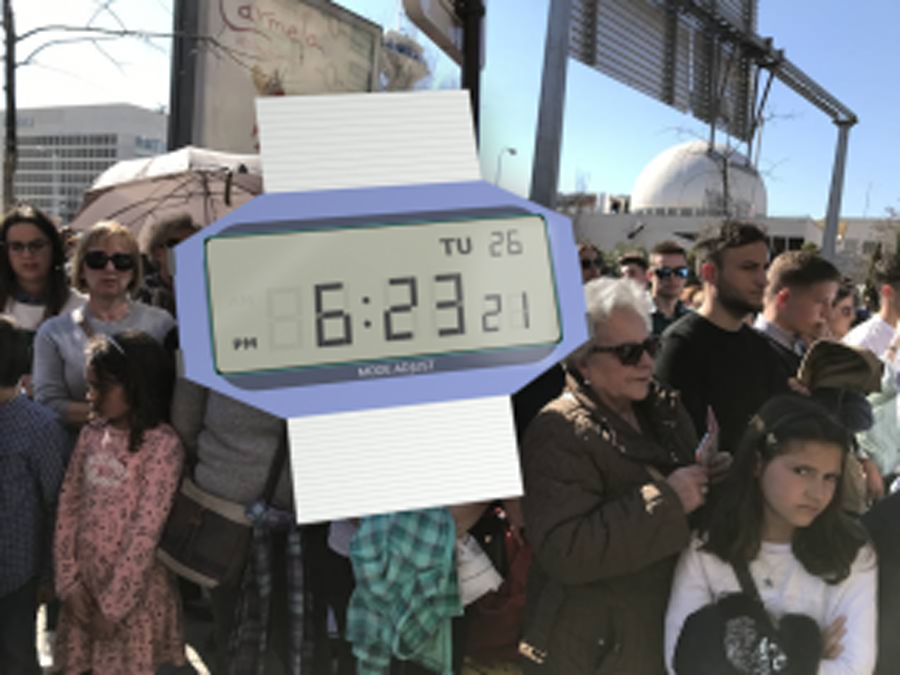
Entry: h=6 m=23 s=21
